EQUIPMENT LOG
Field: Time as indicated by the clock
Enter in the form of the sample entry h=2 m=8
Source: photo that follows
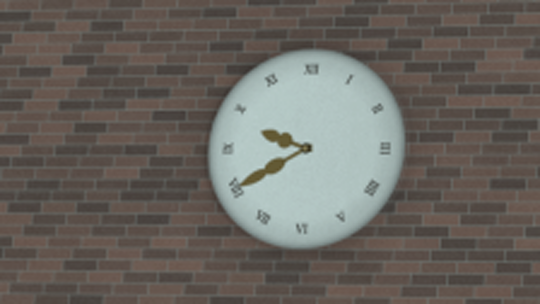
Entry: h=9 m=40
